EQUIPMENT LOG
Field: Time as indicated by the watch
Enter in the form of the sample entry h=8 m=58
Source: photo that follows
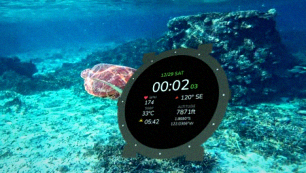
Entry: h=0 m=2
